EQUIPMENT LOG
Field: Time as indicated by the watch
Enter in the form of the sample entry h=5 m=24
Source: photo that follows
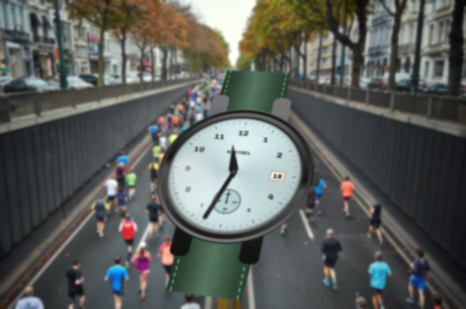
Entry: h=11 m=33
